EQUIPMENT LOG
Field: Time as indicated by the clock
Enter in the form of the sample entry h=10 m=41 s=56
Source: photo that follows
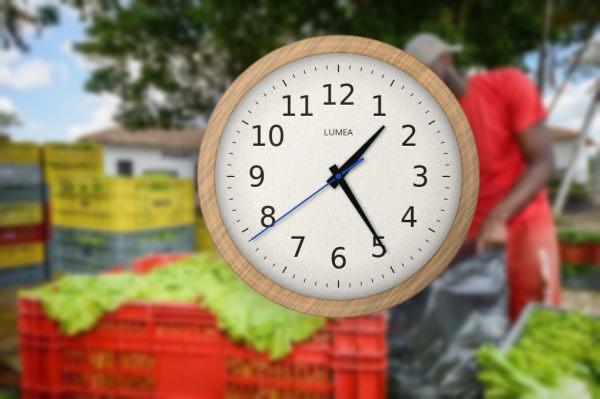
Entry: h=1 m=24 s=39
